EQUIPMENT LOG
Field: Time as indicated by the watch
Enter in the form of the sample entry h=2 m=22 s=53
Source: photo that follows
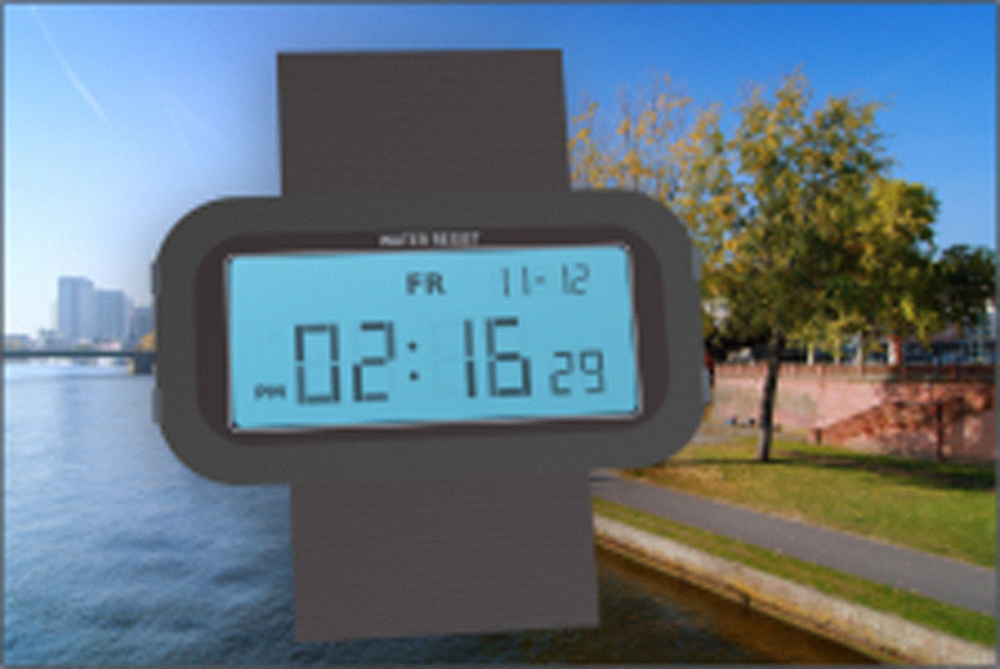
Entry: h=2 m=16 s=29
